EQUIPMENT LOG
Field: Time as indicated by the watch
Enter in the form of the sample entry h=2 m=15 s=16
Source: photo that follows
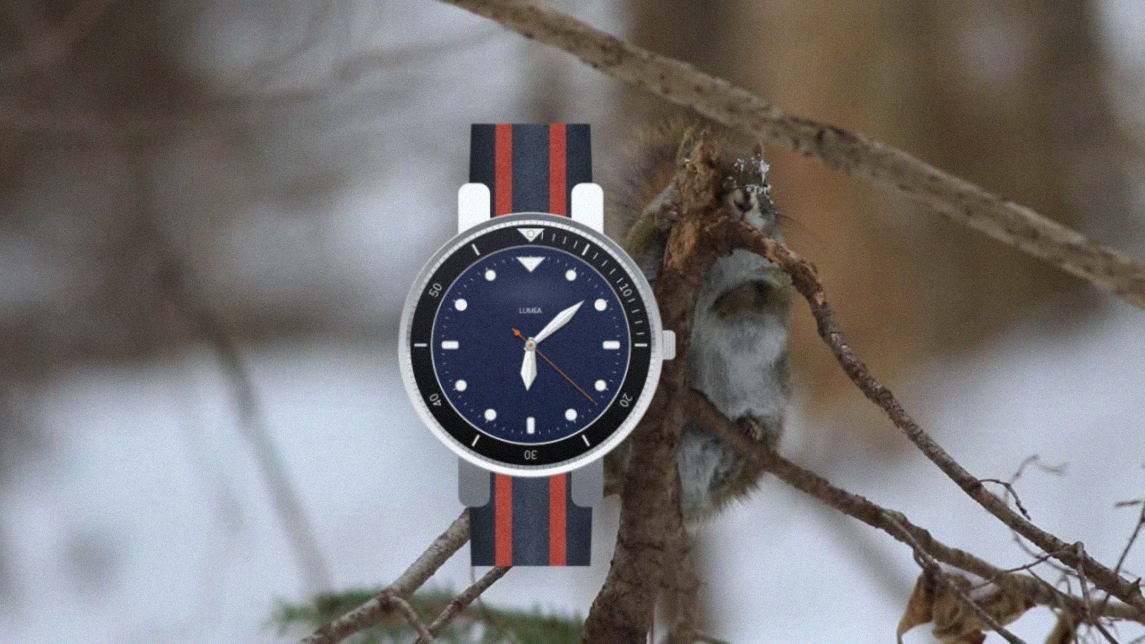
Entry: h=6 m=8 s=22
